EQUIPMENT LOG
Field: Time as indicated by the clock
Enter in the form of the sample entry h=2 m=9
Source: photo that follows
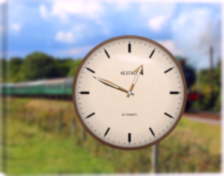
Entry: h=12 m=49
